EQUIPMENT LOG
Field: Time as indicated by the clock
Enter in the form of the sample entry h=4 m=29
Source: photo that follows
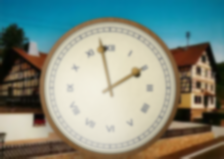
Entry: h=1 m=58
